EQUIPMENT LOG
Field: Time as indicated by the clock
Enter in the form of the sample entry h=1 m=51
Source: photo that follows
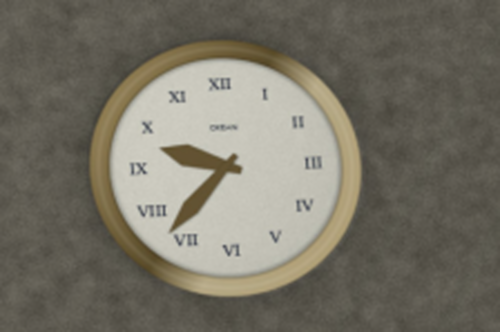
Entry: h=9 m=37
